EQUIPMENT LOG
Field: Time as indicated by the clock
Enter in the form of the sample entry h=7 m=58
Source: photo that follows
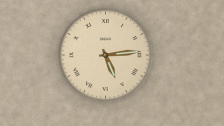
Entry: h=5 m=14
